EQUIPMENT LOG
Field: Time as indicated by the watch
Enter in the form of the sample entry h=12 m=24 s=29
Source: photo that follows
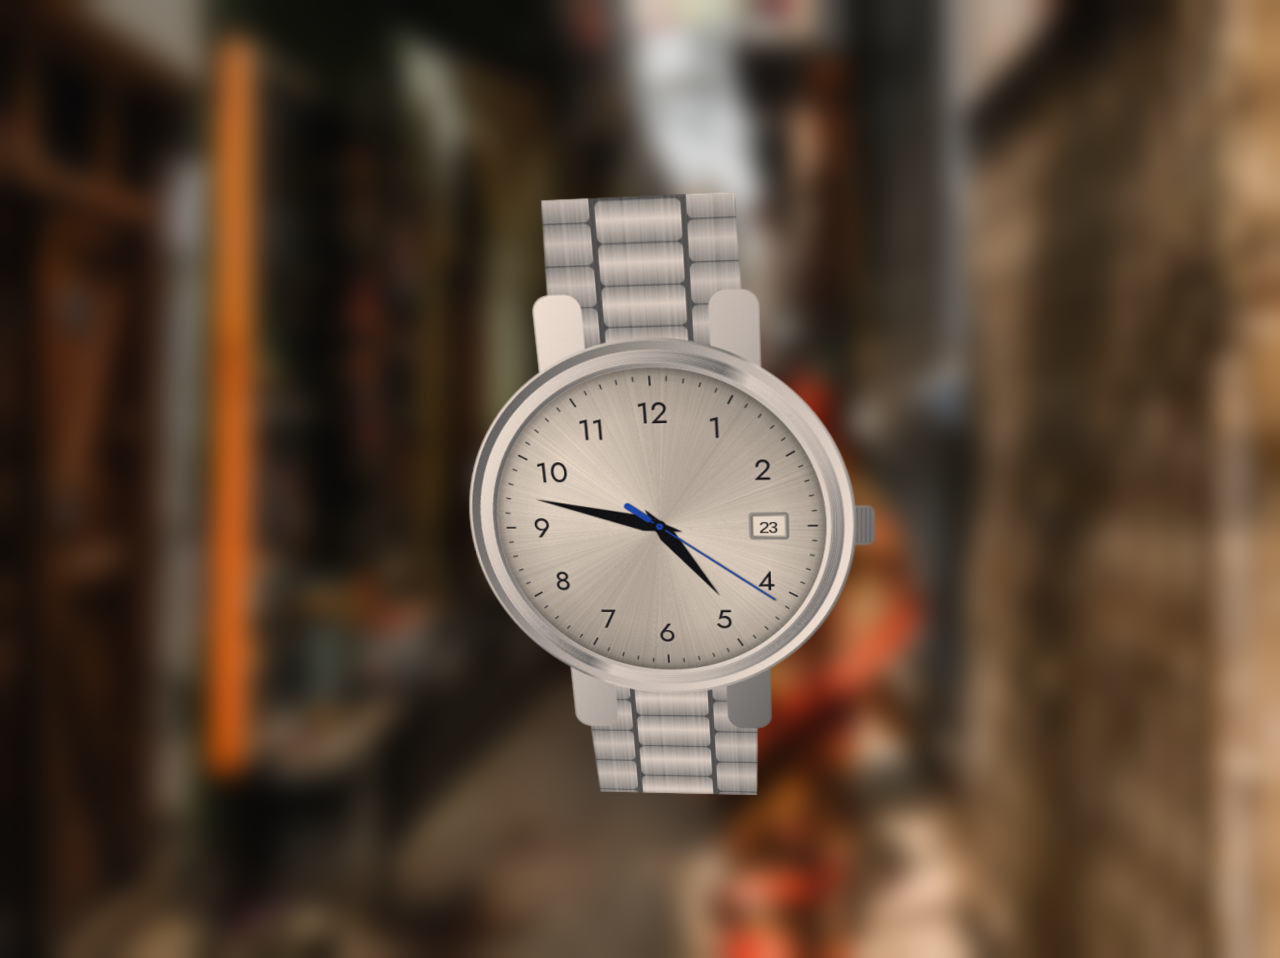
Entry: h=4 m=47 s=21
